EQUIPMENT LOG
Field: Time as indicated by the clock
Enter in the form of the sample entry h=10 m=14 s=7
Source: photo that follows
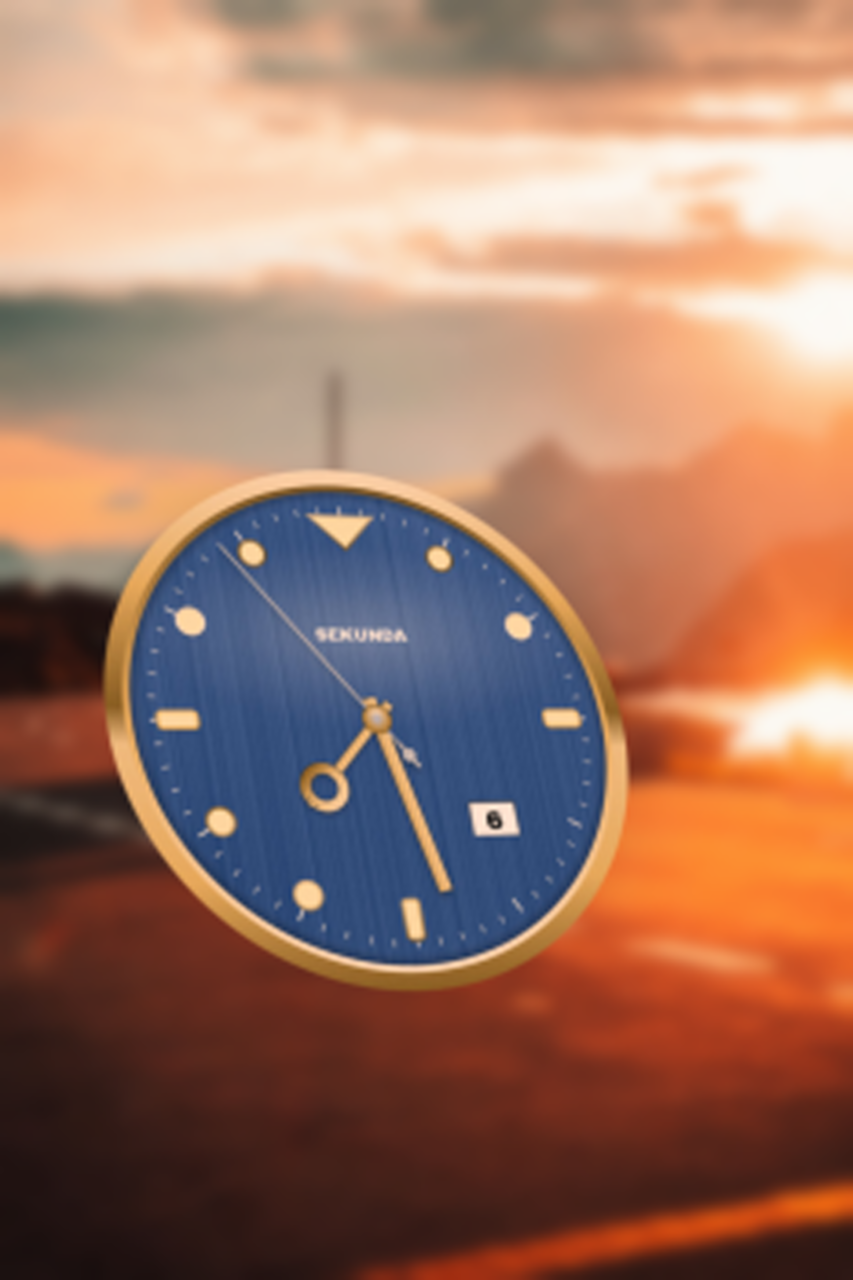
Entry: h=7 m=27 s=54
